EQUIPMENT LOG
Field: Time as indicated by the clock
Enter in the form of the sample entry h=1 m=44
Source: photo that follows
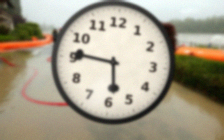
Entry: h=5 m=46
